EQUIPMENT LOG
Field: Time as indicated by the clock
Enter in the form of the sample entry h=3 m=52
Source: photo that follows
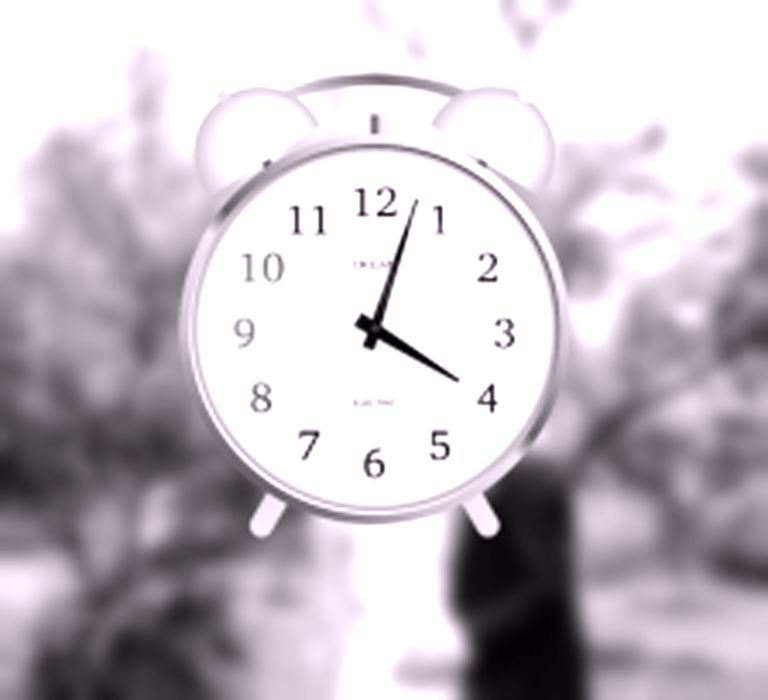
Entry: h=4 m=3
